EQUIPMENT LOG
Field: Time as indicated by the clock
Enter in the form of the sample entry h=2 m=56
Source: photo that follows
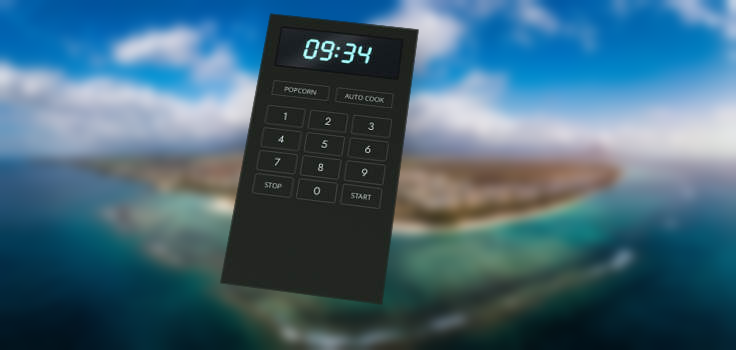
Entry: h=9 m=34
